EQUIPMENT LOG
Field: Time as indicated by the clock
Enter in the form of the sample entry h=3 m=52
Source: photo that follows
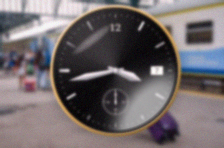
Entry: h=3 m=43
